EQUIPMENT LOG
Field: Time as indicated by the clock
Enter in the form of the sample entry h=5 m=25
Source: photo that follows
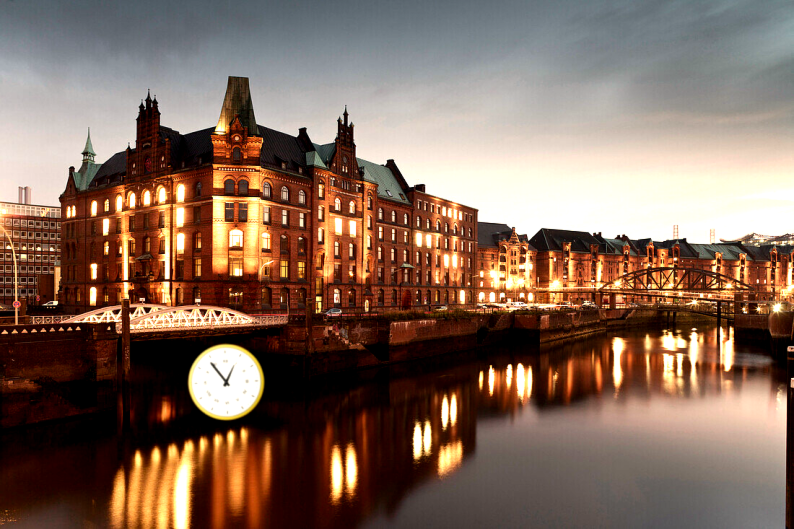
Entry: h=12 m=54
